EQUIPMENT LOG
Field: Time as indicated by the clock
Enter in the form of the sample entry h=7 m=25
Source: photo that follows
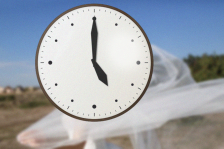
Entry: h=5 m=0
